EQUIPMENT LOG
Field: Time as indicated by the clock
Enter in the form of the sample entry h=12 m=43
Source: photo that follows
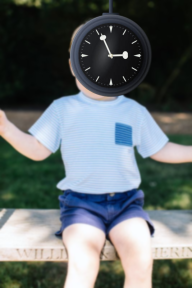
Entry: h=2 m=56
